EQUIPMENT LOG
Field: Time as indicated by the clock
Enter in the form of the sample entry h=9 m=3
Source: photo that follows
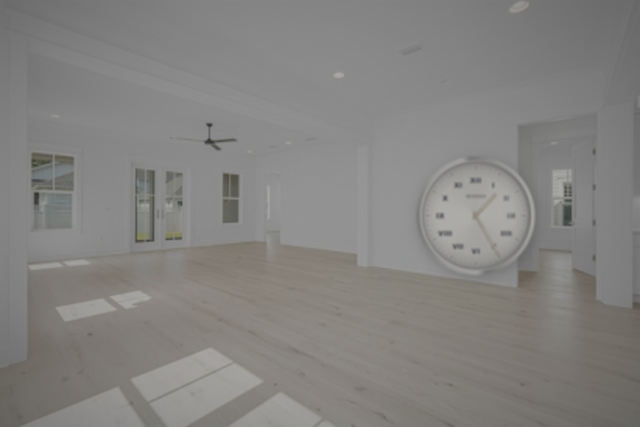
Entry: h=1 m=25
